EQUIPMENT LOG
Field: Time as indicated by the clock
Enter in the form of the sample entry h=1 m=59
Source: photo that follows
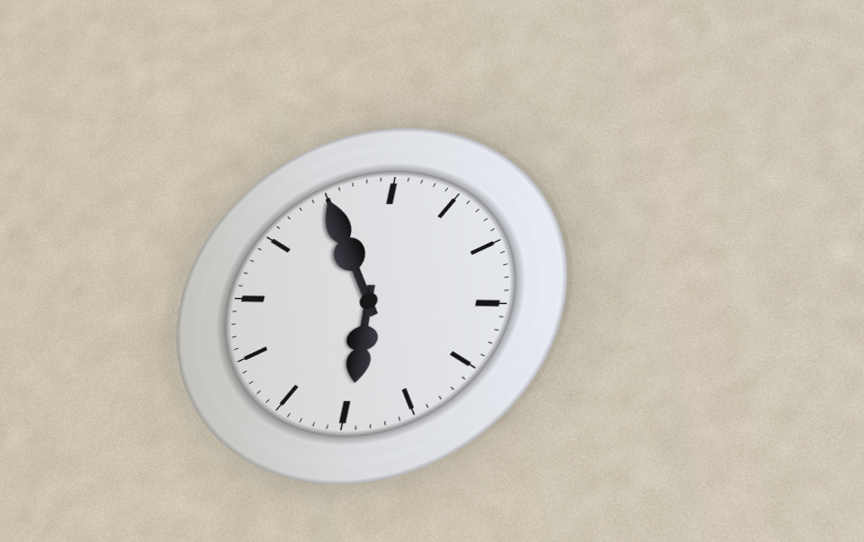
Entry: h=5 m=55
